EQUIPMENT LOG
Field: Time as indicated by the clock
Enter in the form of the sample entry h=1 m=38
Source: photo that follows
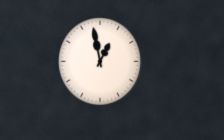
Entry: h=12 m=58
